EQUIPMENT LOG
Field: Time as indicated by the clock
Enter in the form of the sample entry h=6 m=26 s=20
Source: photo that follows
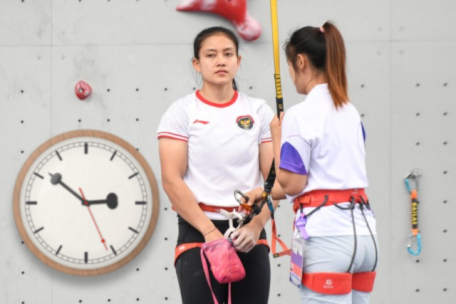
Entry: h=2 m=51 s=26
